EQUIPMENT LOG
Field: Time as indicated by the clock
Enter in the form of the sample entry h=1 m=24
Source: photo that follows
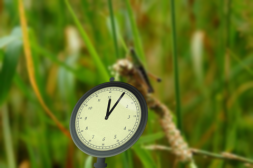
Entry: h=12 m=5
